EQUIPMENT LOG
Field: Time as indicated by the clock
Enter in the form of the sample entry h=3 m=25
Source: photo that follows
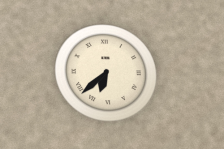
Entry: h=6 m=38
